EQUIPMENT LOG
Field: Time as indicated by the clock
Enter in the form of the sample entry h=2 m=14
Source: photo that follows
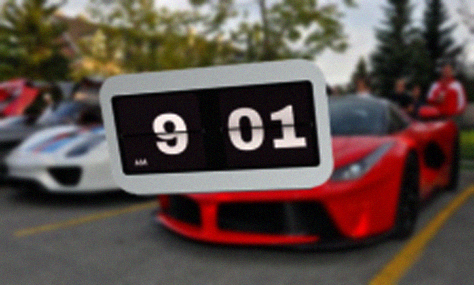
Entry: h=9 m=1
